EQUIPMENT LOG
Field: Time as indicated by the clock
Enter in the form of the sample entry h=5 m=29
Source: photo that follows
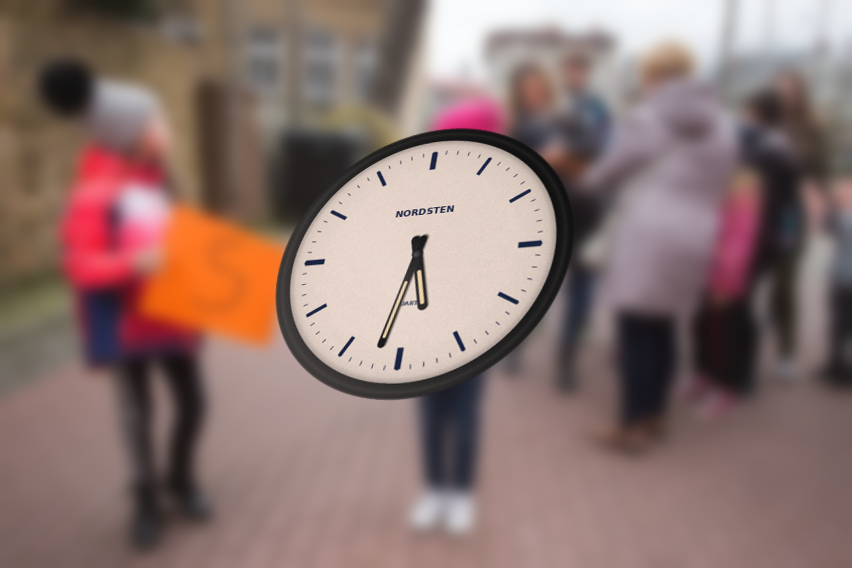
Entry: h=5 m=32
